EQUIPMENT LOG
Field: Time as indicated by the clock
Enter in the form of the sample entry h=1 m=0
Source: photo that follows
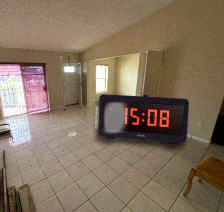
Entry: h=15 m=8
